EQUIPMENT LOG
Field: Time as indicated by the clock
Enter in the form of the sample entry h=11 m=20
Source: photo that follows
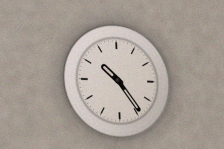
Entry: h=10 m=24
